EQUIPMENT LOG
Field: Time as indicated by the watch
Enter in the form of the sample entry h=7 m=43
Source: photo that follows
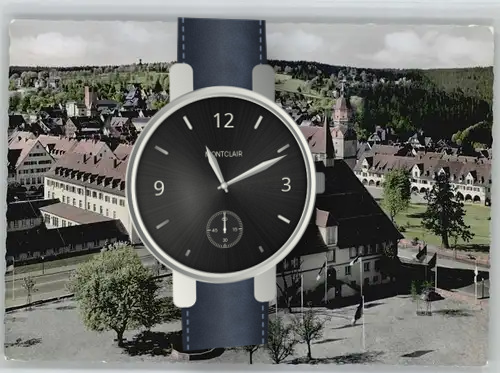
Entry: h=11 m=11
